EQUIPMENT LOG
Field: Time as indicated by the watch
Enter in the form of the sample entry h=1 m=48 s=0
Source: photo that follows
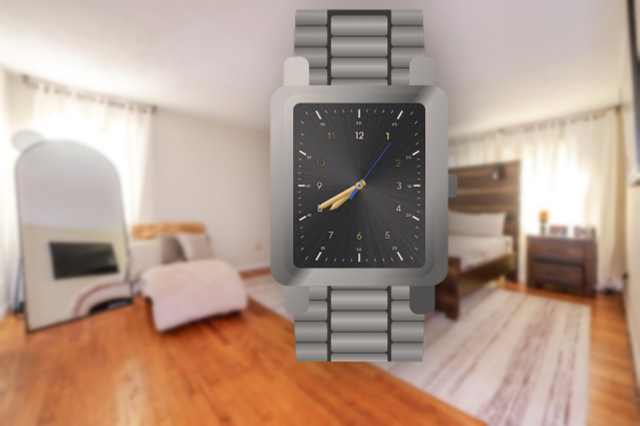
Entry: h=7 m=40 s=6
